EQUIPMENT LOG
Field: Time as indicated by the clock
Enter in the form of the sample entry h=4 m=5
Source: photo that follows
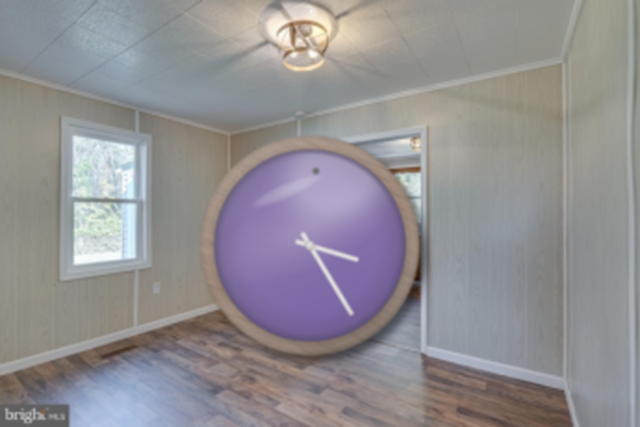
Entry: h=3 m=24
